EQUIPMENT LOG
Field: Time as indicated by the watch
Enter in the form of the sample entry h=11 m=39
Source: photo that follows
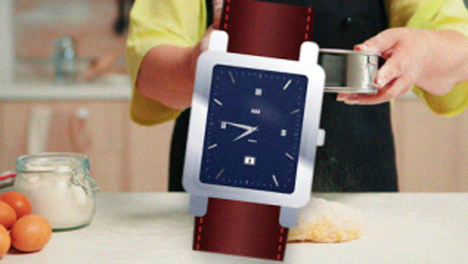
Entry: h=7 m=46
